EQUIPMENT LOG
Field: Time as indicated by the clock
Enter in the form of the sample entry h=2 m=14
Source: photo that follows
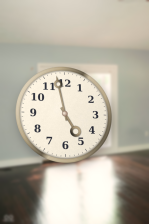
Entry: h=4 m=58
